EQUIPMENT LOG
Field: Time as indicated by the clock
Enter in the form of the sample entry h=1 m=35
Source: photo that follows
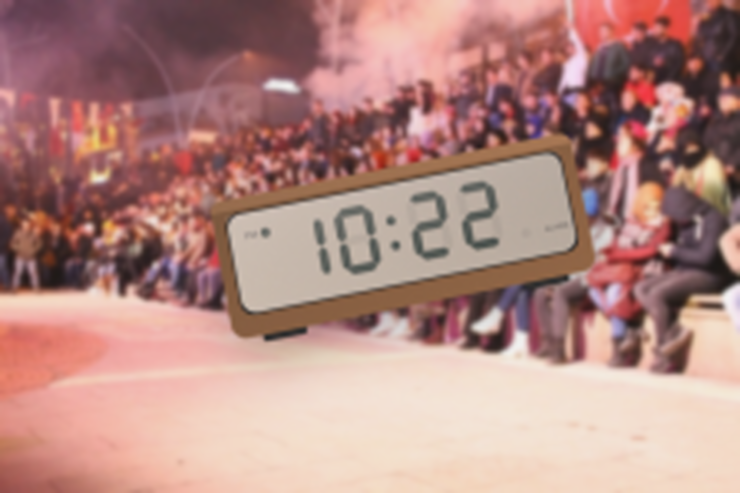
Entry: h=10 m=22
